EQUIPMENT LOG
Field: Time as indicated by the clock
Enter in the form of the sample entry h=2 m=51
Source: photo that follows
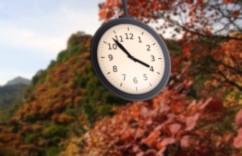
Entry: h=3 m=53
